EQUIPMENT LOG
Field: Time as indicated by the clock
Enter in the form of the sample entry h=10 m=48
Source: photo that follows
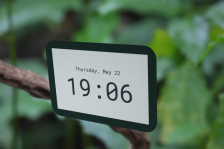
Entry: h=19 m=6
